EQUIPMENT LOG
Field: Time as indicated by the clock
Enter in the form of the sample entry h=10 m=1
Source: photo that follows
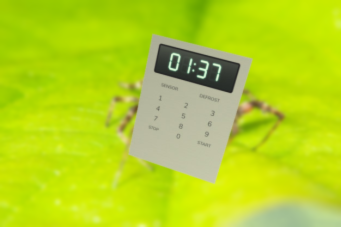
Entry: h=1 m=37
